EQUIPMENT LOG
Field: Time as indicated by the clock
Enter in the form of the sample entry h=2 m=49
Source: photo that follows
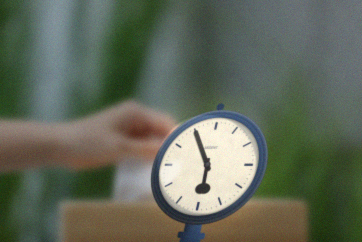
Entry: h=5 m=55
